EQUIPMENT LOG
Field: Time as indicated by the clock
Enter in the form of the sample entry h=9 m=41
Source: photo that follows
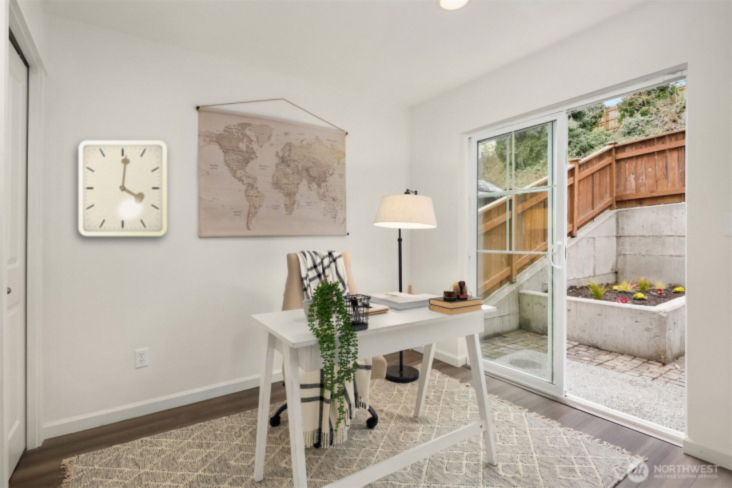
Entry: h=4 m=1
